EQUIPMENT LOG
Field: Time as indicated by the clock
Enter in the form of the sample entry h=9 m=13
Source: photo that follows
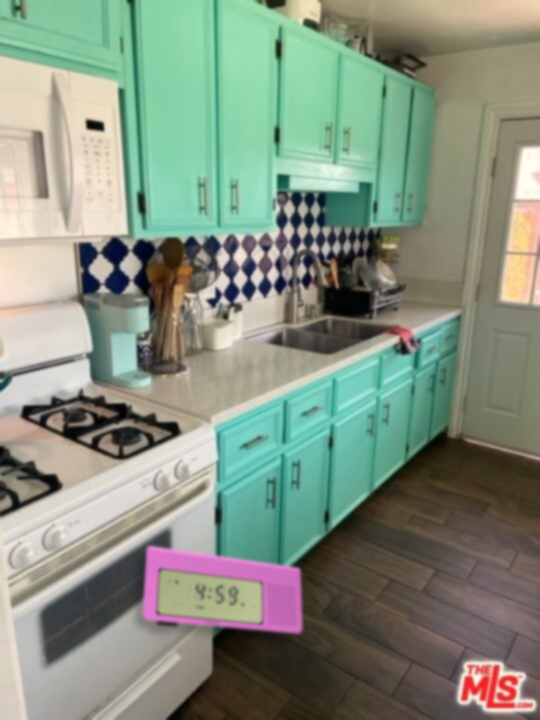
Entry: h=4 m=59
